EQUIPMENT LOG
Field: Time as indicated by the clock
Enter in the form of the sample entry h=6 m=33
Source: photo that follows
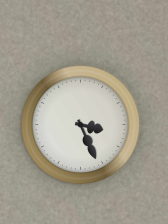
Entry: h=3 m=26
